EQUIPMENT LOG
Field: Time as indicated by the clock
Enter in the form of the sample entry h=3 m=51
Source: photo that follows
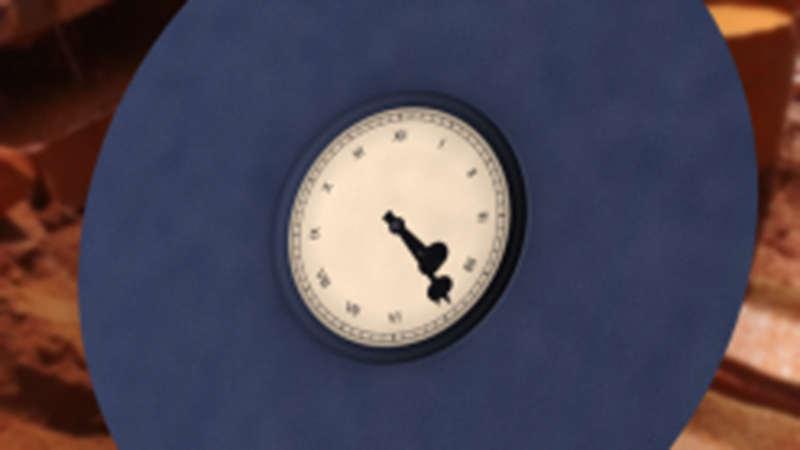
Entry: h=4 m=24
